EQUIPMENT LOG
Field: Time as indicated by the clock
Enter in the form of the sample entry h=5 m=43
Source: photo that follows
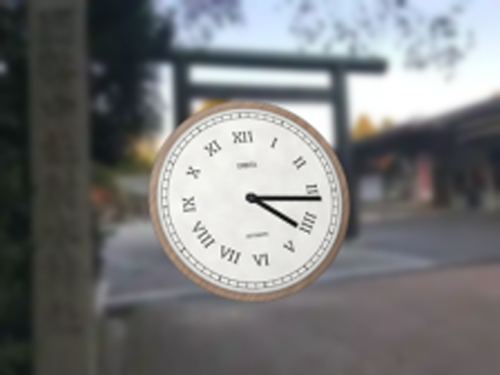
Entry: h=4 m=16
